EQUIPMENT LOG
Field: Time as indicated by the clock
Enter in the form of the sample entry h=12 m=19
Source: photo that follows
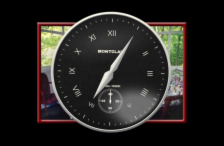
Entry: h=7 m=5
